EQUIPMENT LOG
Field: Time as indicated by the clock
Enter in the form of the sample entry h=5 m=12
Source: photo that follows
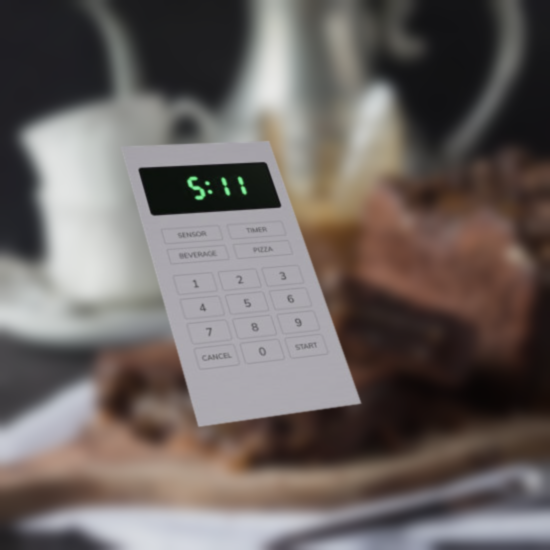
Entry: h=5 m=11
